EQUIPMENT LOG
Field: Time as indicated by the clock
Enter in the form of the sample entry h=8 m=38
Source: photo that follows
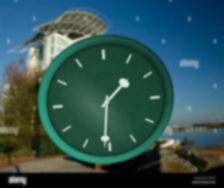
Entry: h=1 m=31
